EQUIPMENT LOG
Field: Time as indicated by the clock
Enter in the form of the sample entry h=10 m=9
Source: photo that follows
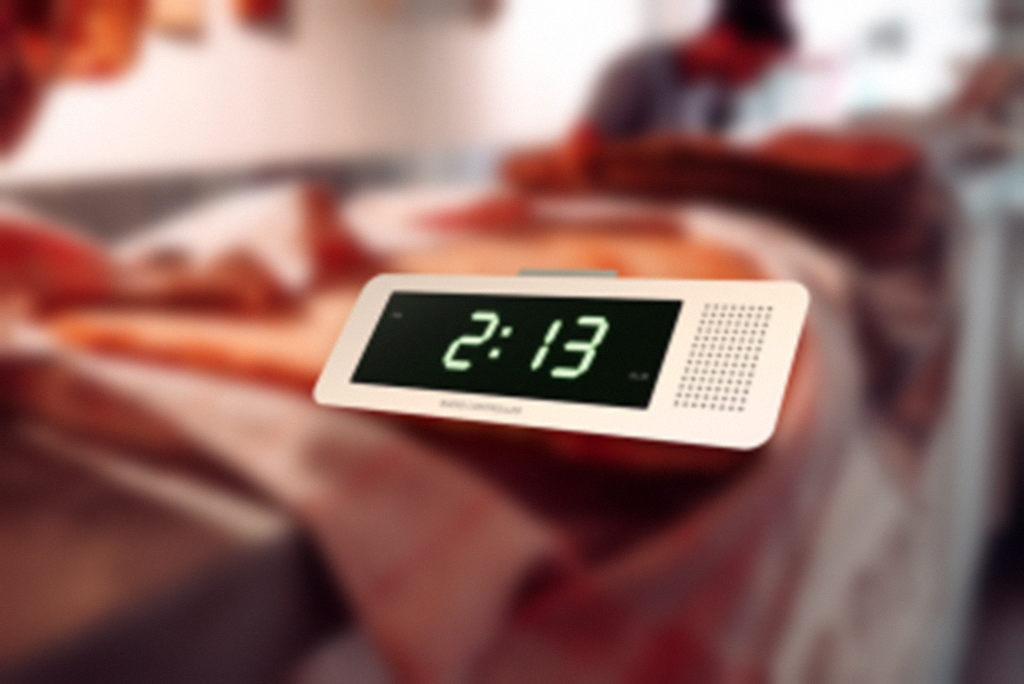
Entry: h=2 m=13
